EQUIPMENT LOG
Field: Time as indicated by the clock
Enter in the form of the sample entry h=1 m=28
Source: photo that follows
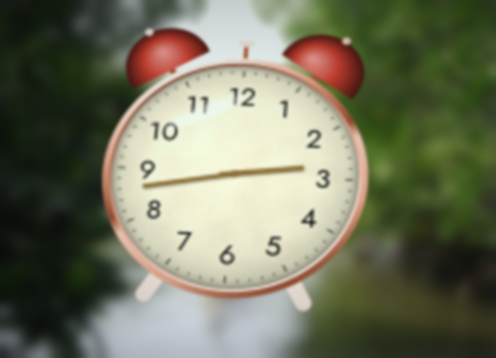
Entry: h=2 m=43
